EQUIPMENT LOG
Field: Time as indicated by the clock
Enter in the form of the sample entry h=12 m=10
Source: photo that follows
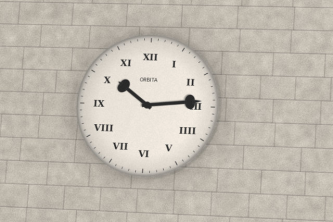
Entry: h=10 m=14
